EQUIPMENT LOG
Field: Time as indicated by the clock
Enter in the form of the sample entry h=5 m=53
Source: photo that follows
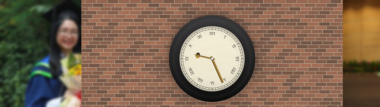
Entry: h=9 m=26
